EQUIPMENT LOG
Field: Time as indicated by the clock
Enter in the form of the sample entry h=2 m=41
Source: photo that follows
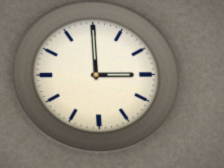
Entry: h=3 m=0
